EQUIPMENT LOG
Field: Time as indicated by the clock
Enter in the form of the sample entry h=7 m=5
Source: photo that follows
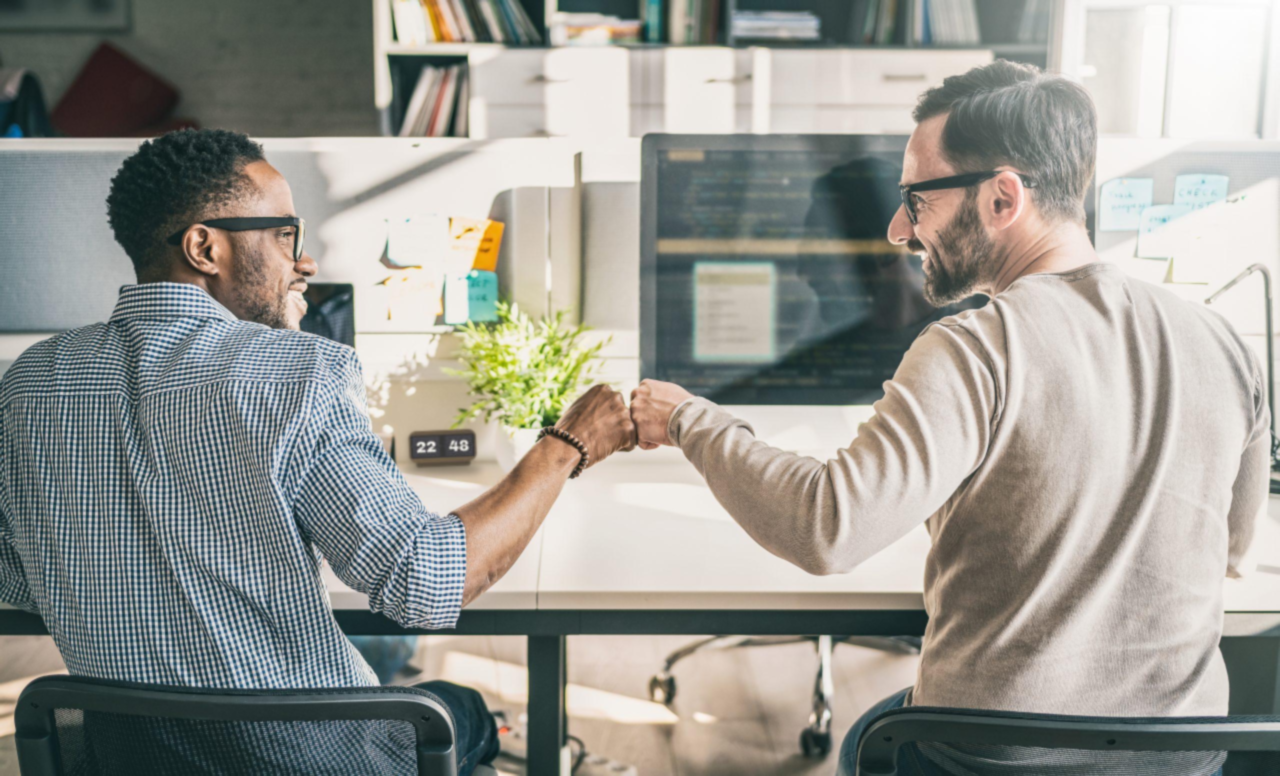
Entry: h=22 m=48
